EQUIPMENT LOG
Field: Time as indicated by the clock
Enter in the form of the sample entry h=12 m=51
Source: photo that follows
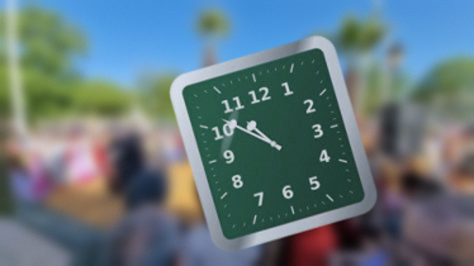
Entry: h=10 m=52
